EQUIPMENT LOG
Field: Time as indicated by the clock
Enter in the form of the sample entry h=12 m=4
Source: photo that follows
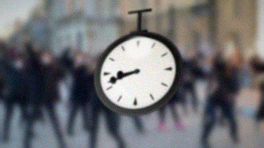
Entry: h=8 m=42
